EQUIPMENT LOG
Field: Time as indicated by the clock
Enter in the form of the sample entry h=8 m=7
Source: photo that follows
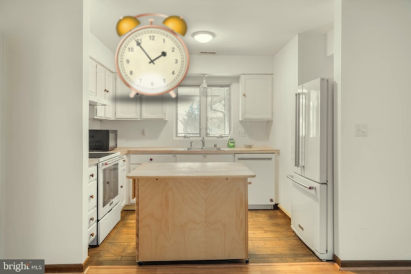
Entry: h=1 m=54
